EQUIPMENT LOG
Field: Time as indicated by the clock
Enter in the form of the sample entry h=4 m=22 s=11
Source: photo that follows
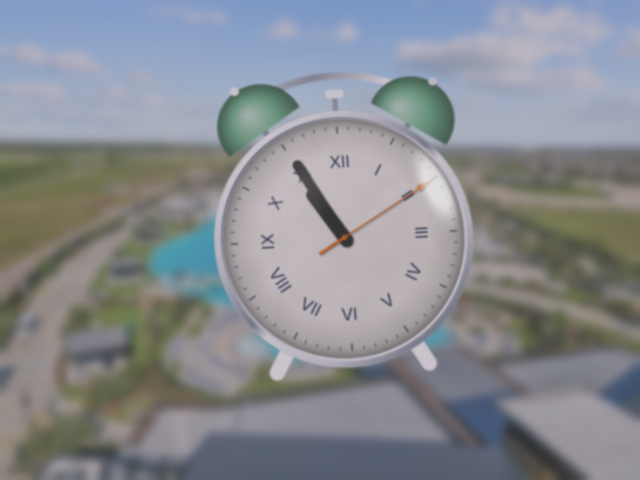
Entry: h=10 m=55 s=10
